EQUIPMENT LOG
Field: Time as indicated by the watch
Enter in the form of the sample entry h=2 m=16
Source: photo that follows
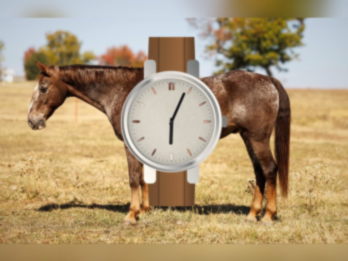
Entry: h=6 m=4
